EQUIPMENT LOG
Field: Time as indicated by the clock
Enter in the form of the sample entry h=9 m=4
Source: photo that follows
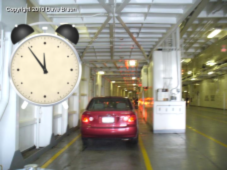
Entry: h=11 m=54
